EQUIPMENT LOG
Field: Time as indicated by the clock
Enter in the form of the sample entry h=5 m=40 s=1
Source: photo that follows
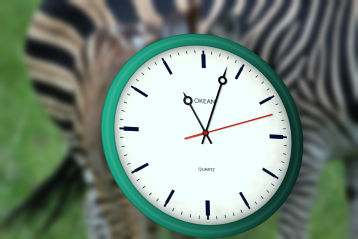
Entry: h=11 m=3 s=12
